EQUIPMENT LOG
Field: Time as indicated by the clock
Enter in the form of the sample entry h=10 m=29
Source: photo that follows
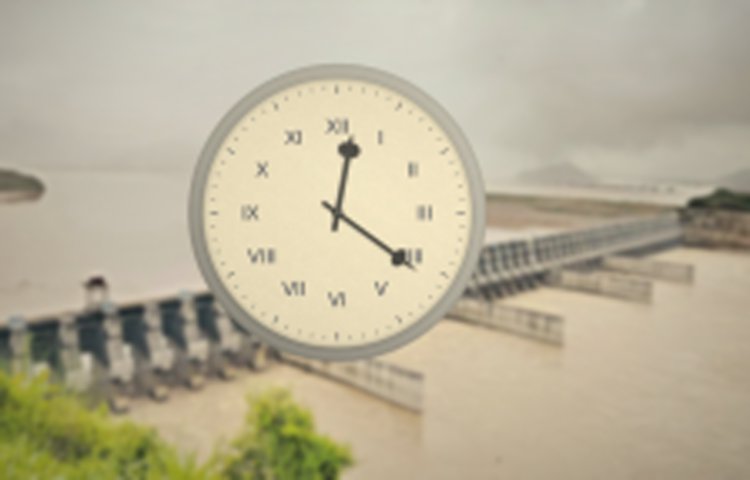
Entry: h=12 m=21
